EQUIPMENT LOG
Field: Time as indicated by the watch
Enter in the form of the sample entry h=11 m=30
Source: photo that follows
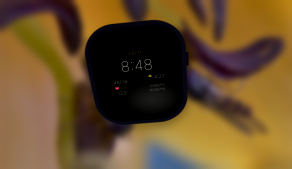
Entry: h=8 m=48
